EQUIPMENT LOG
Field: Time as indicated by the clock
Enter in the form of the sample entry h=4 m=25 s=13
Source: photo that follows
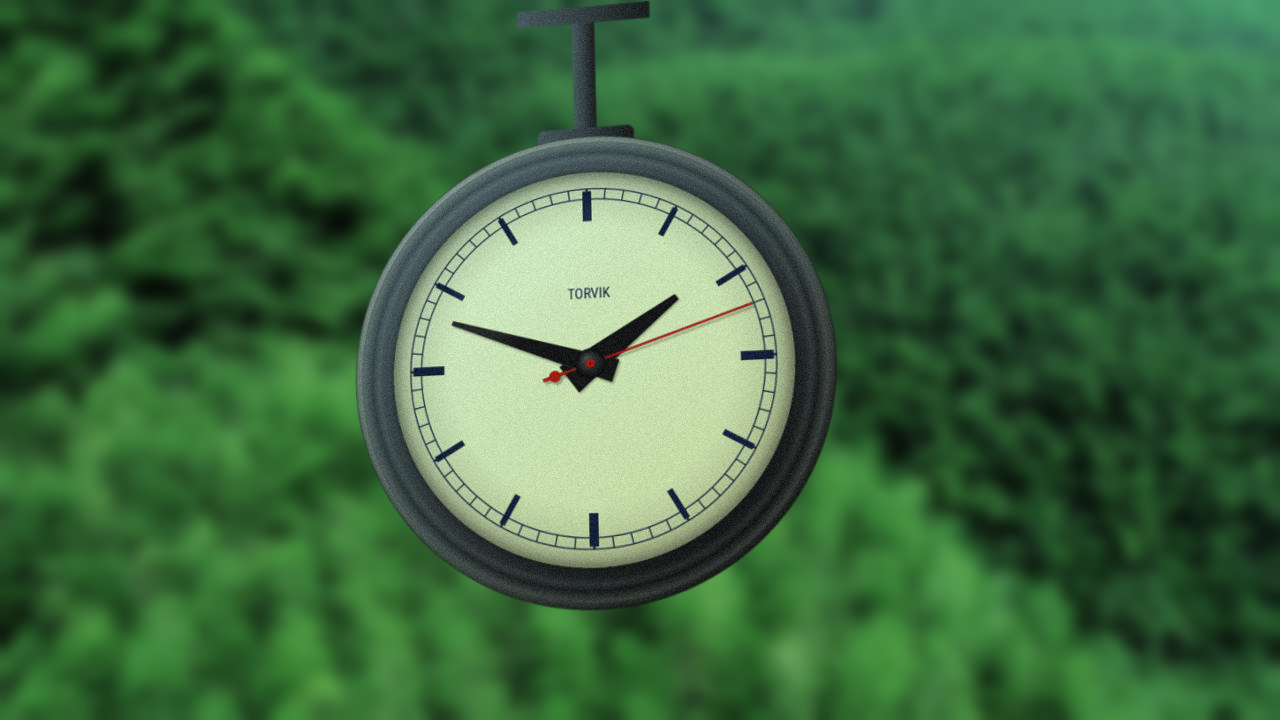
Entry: h=1 m=48 s=12
